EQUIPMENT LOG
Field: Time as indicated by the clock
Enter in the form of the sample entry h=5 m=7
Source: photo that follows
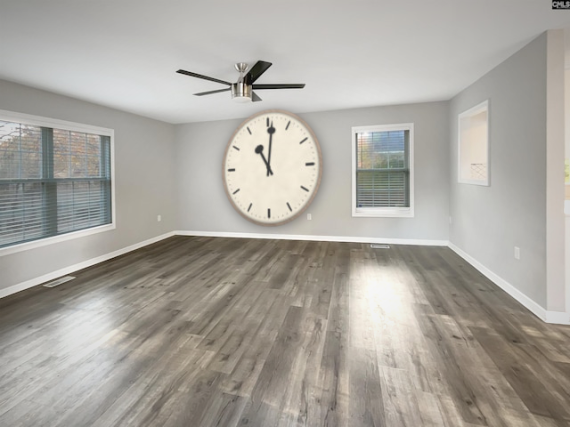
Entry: h=11 m=1
